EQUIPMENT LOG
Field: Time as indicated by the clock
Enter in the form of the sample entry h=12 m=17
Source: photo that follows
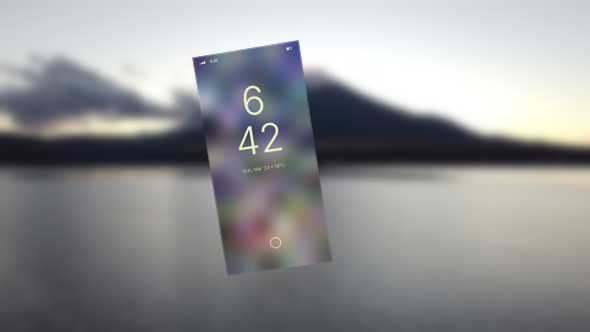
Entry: h=6 m=42
